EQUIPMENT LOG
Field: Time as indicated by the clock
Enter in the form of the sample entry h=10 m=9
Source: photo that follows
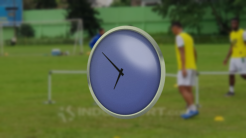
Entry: h=6 m=52
